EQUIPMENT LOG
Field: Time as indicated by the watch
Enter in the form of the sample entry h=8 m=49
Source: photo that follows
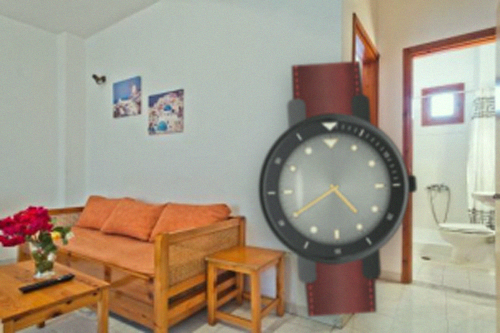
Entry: h=4 m=40
